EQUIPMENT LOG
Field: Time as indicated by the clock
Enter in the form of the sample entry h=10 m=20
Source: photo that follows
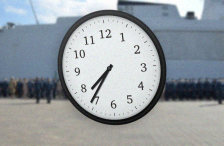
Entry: h=7 m=36
